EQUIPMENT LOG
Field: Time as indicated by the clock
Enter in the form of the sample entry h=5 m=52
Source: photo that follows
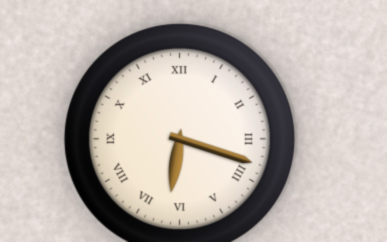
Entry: h=6 m=18
